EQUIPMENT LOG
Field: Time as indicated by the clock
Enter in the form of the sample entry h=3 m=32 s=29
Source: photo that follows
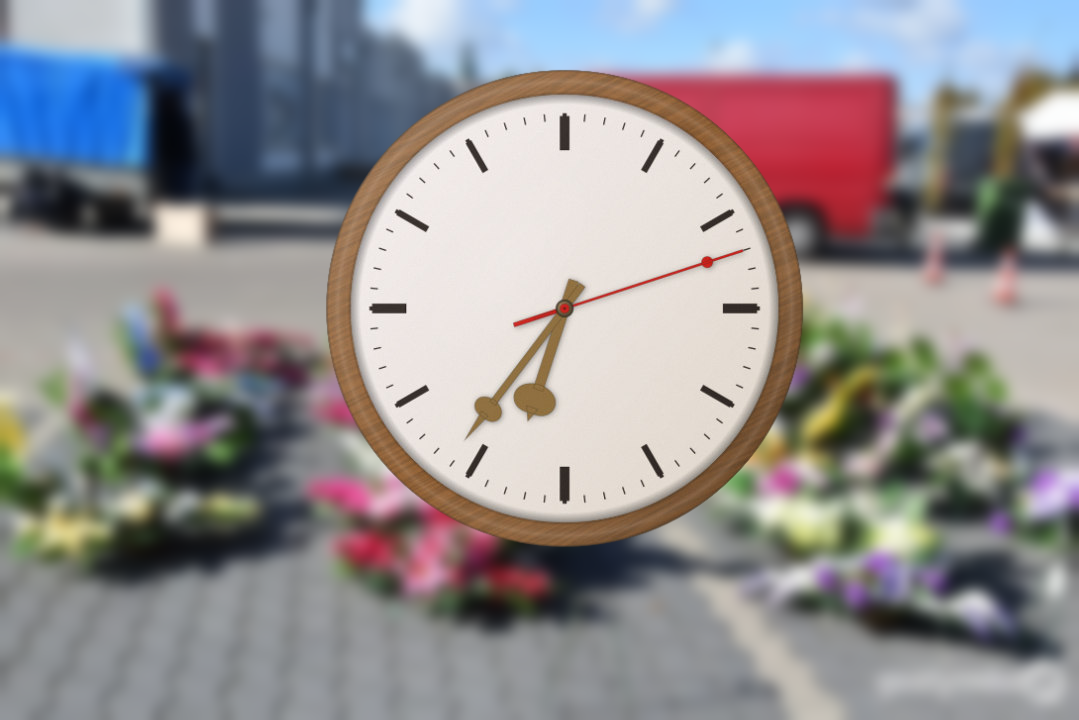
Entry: h=6 m=36 s=12
